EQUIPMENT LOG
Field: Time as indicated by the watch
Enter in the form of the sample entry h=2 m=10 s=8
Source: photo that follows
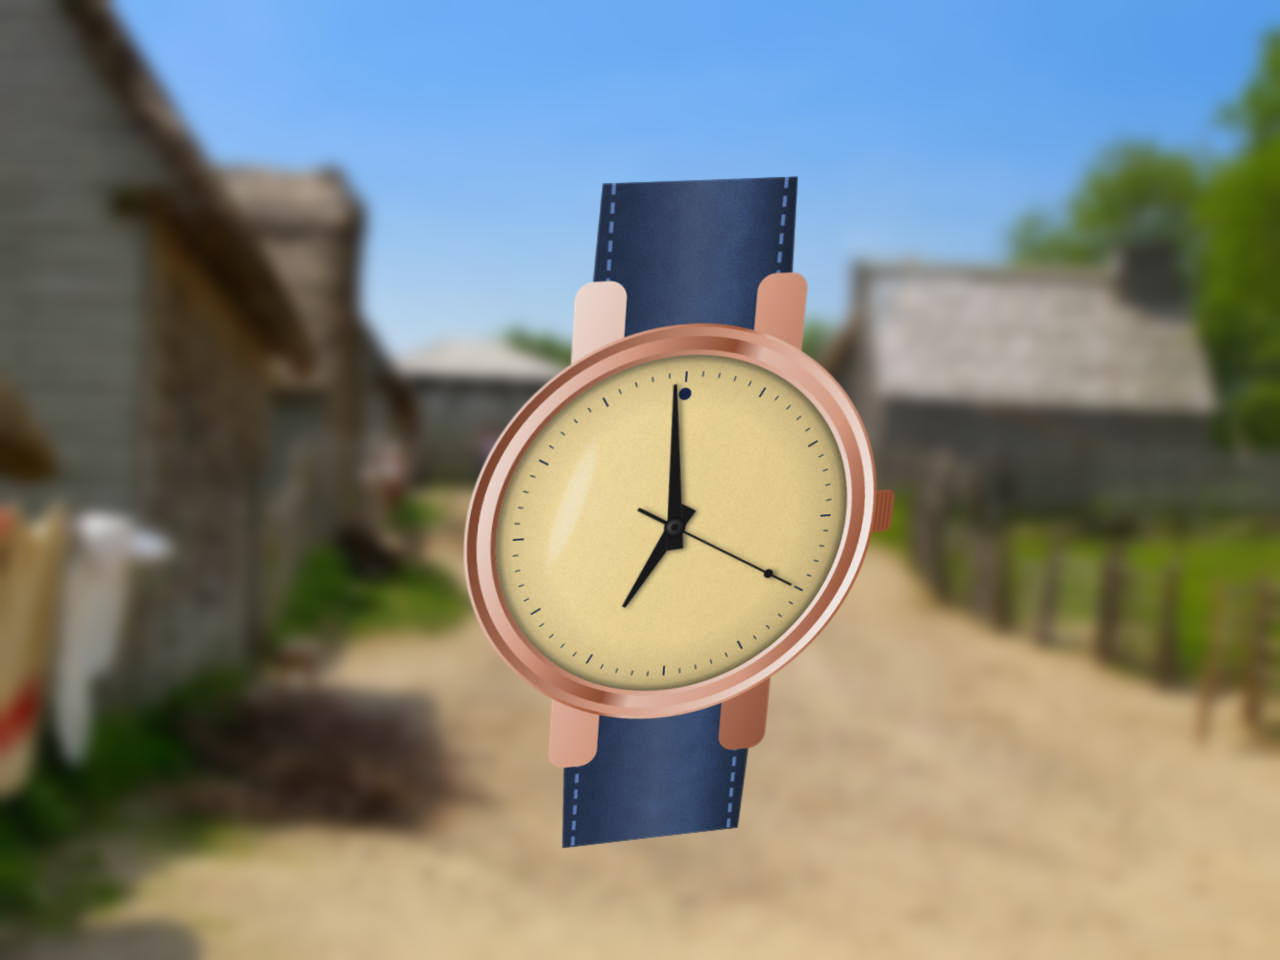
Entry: h=6 m=59 s=20
